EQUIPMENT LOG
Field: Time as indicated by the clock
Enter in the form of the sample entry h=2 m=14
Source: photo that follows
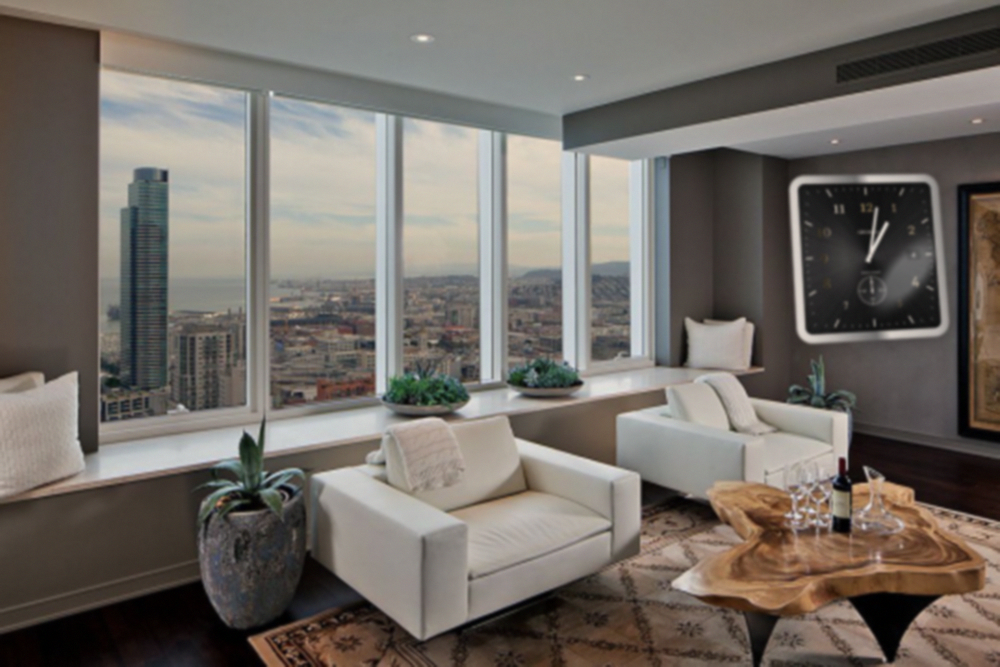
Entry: h=1 m=2
